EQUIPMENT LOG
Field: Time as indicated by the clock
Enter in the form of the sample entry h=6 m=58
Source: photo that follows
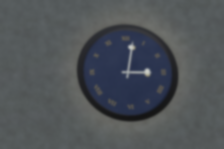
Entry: h=3 m=2
